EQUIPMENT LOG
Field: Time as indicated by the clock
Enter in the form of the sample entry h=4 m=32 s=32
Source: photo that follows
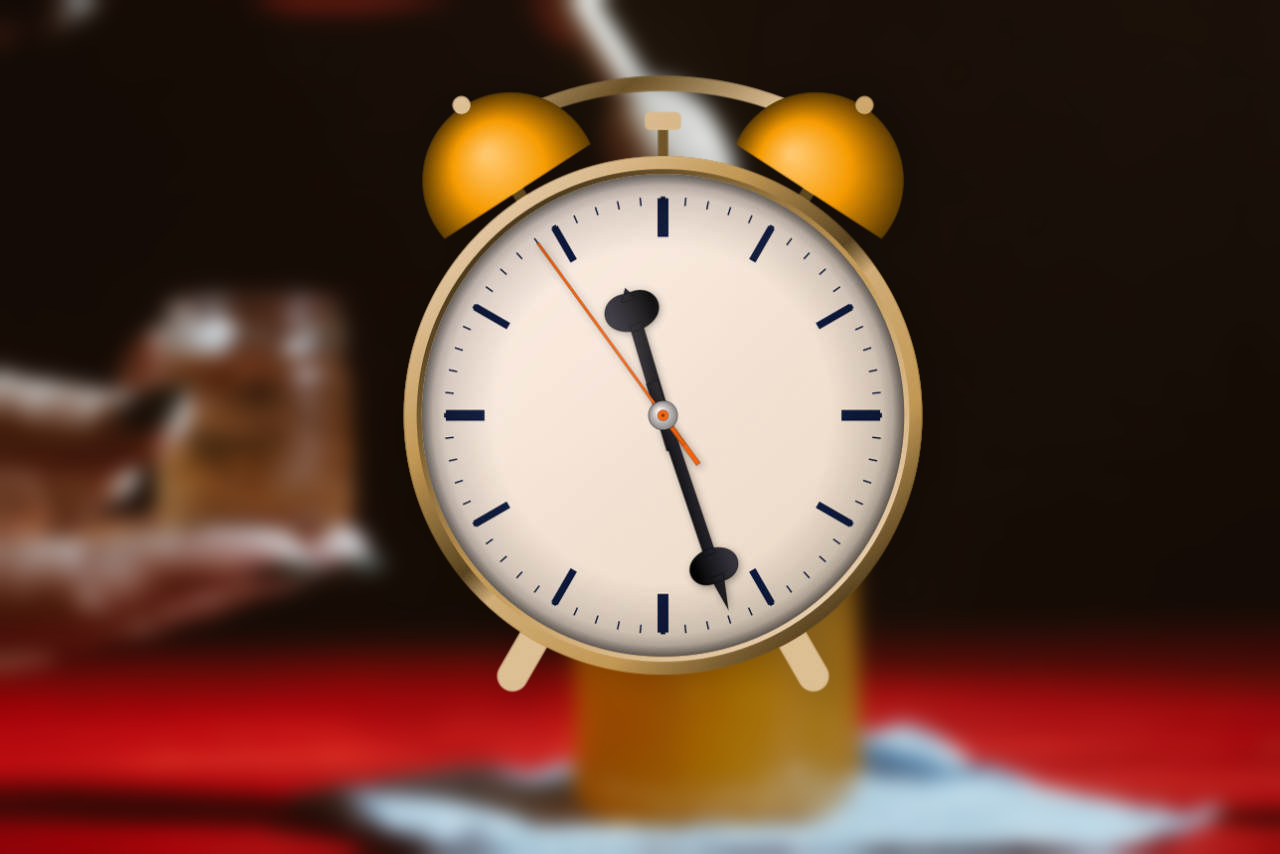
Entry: h=11 m=26 s=54
